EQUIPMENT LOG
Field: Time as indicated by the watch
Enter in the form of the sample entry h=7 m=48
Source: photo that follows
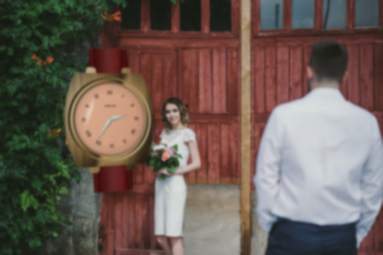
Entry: h=2 m=36
